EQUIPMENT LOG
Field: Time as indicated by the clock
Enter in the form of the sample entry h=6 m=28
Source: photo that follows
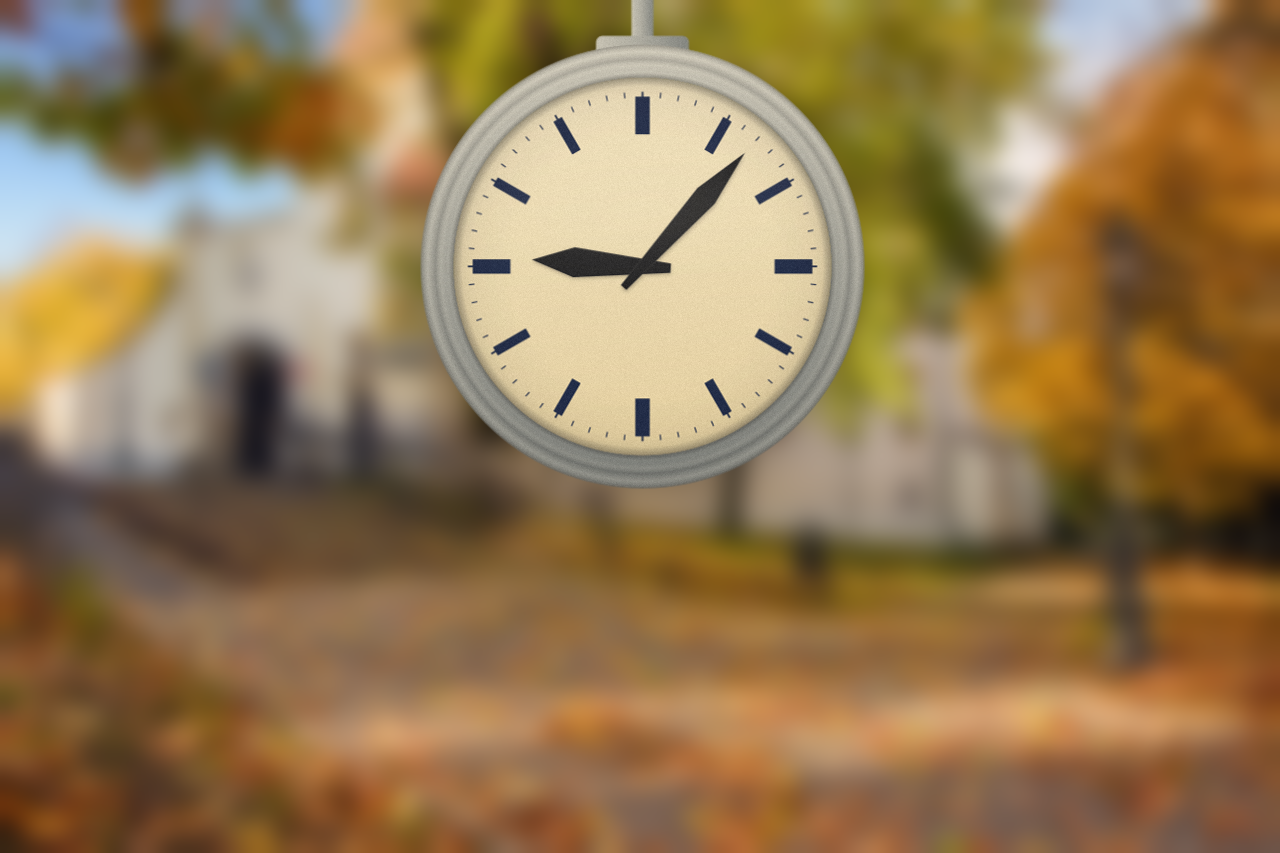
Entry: h=9 m=7
